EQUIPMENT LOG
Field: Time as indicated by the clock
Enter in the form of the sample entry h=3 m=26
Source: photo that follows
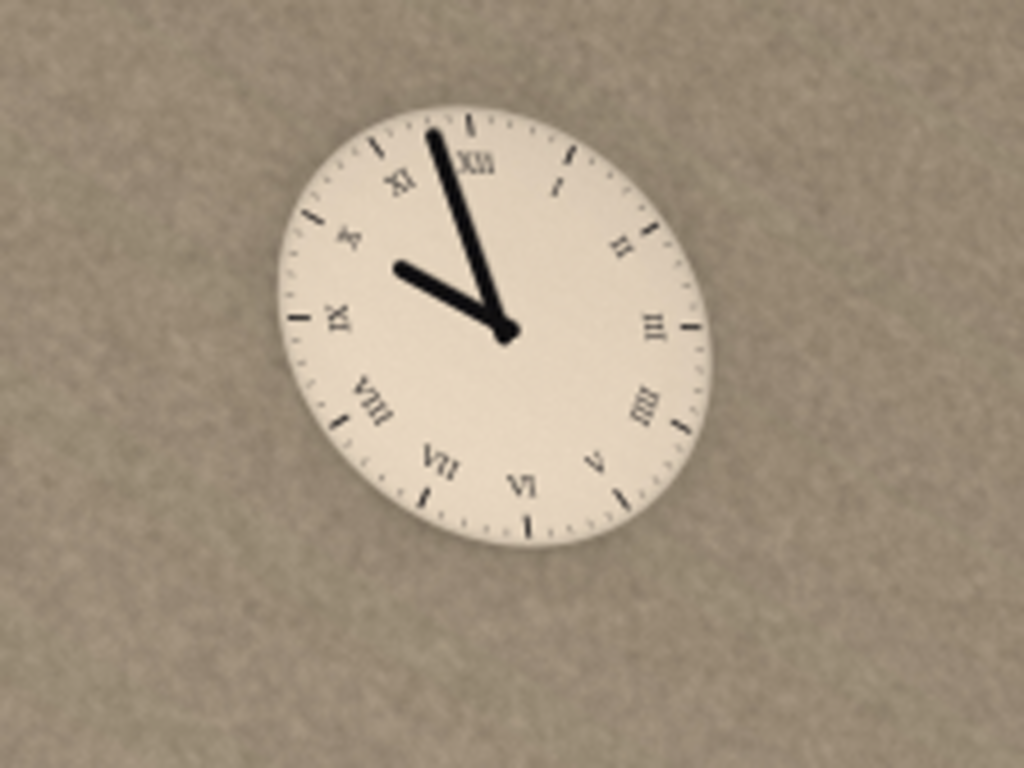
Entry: h=9 m=58
